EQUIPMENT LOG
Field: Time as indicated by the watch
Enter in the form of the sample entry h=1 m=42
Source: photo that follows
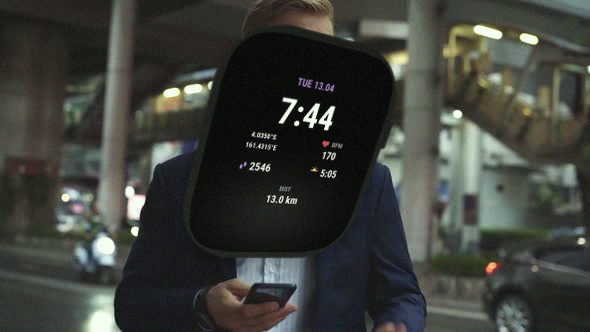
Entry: h=7 m=44
